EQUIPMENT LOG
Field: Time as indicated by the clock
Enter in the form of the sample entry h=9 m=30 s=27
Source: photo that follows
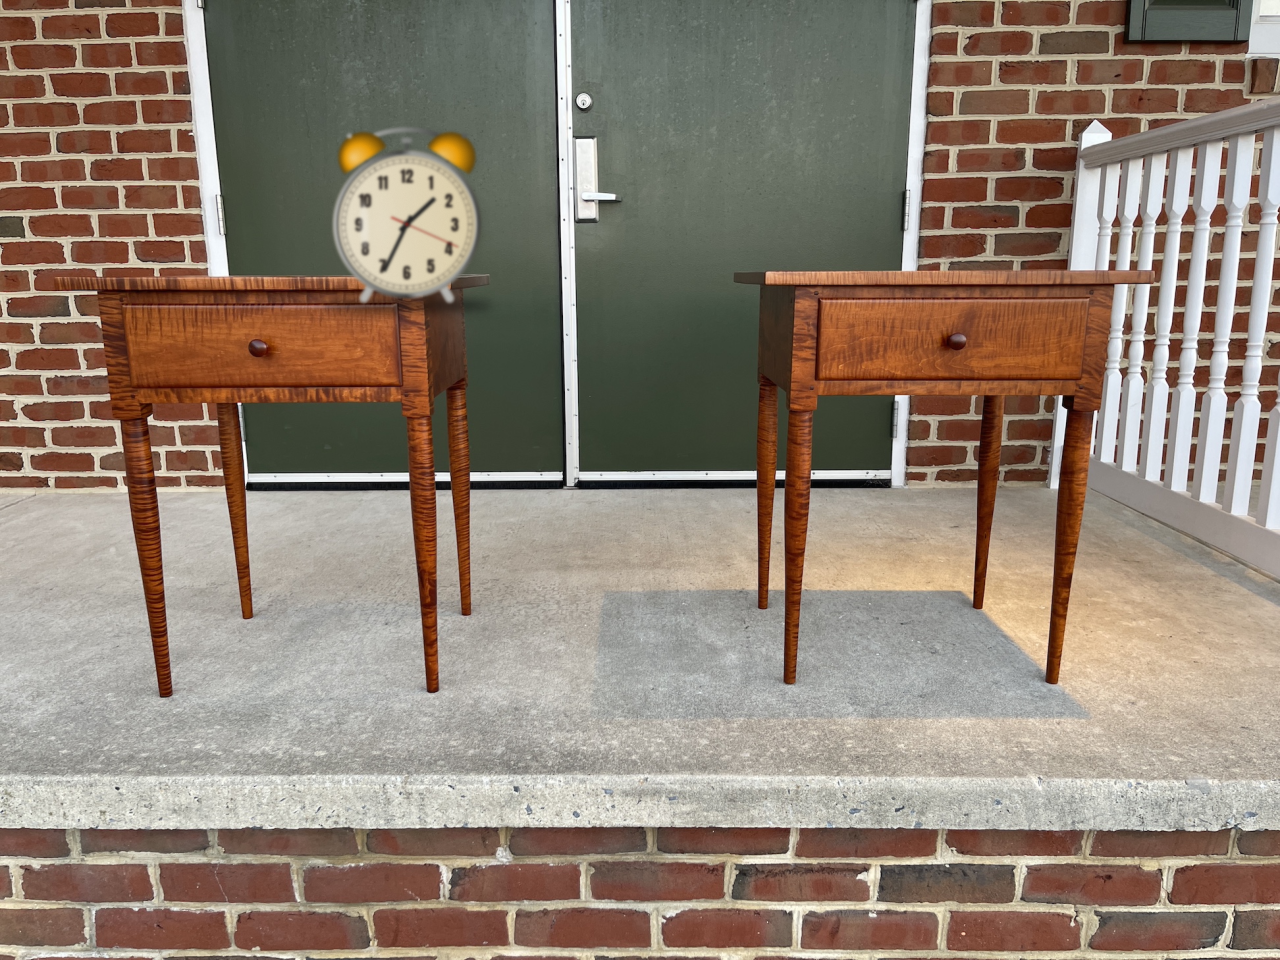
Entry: h=1 m=34 s=19
